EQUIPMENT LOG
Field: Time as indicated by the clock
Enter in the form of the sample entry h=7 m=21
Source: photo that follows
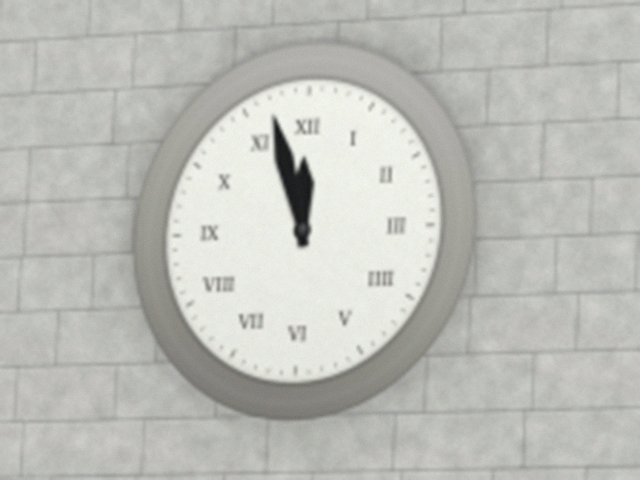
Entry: h=11 m=57
